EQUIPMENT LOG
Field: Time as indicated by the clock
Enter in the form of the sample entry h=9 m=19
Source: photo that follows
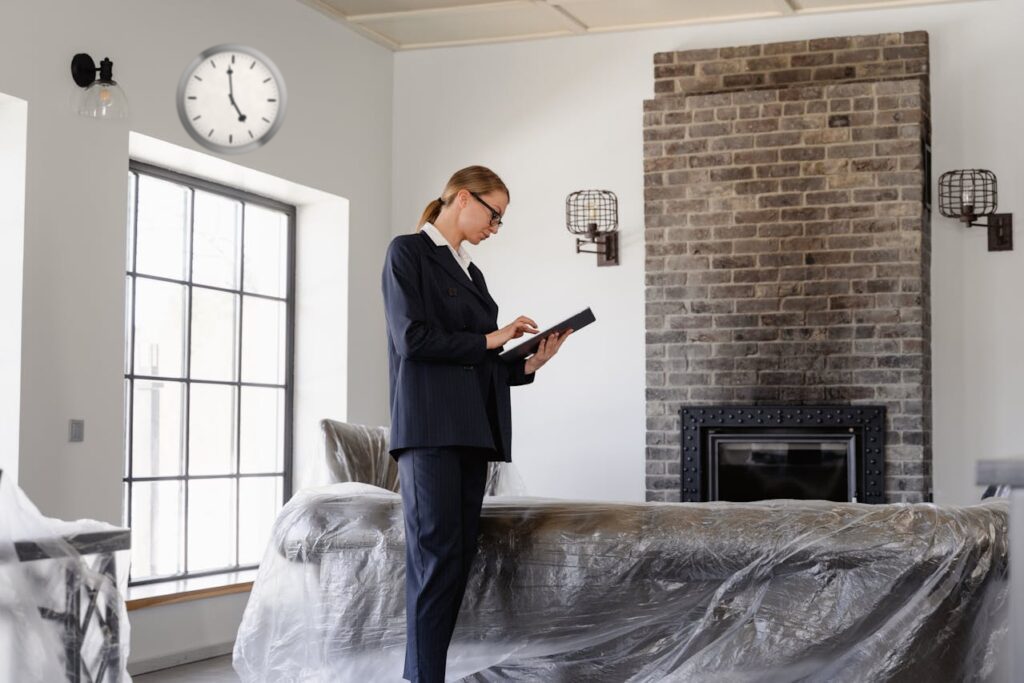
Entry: h=4 m=59
